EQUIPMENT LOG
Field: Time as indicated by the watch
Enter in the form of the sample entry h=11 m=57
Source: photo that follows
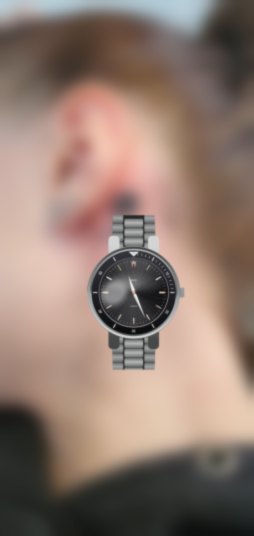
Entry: h=11 m=26
